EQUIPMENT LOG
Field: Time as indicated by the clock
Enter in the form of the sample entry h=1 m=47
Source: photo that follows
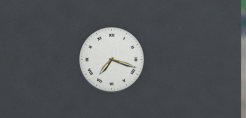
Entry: h=7 m=18
